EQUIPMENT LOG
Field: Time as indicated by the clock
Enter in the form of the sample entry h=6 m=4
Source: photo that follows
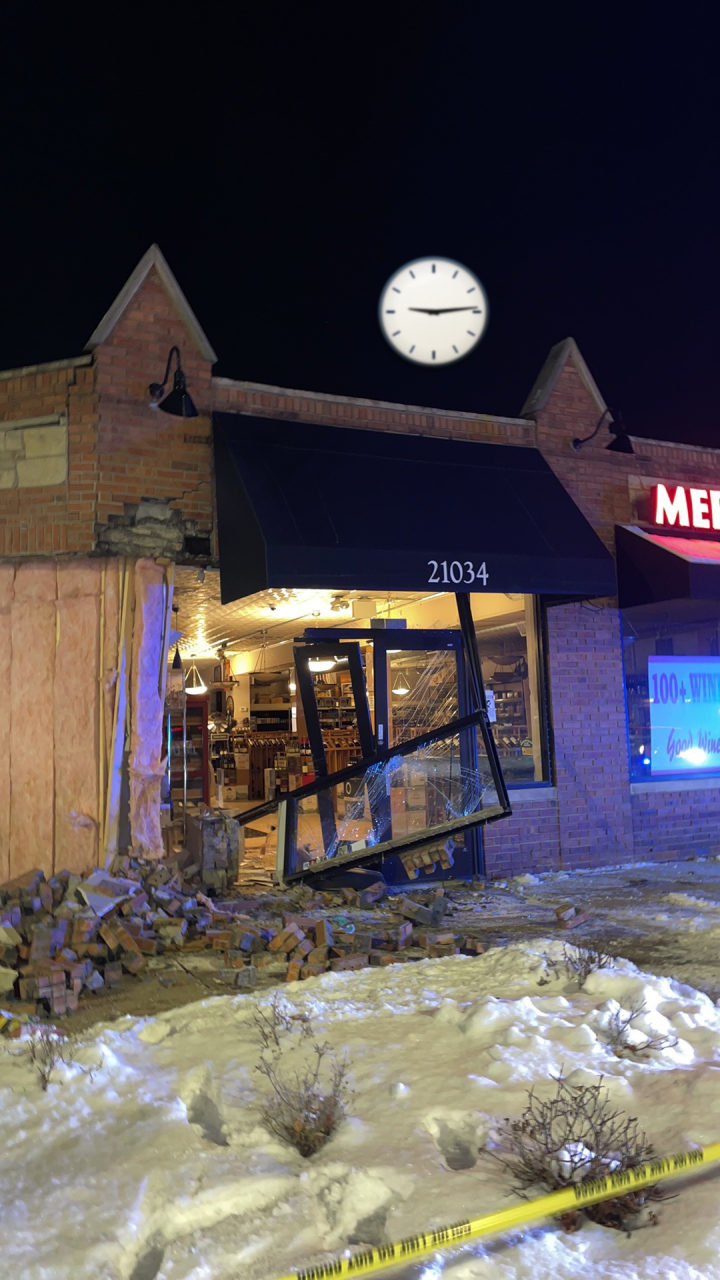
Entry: h=9 m=14
